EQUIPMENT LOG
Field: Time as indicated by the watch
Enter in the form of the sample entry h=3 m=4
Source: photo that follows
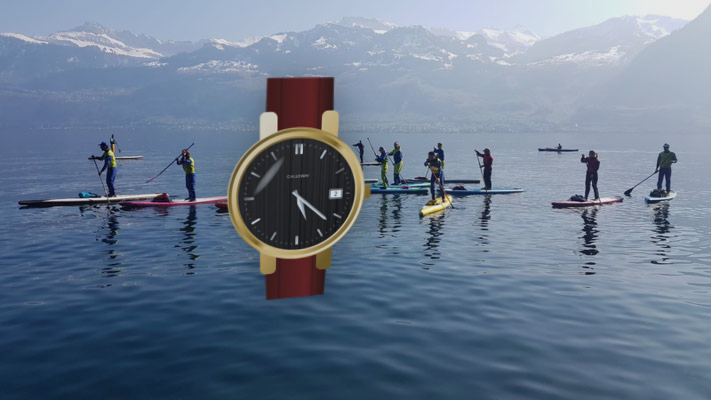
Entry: h=5 m=22
